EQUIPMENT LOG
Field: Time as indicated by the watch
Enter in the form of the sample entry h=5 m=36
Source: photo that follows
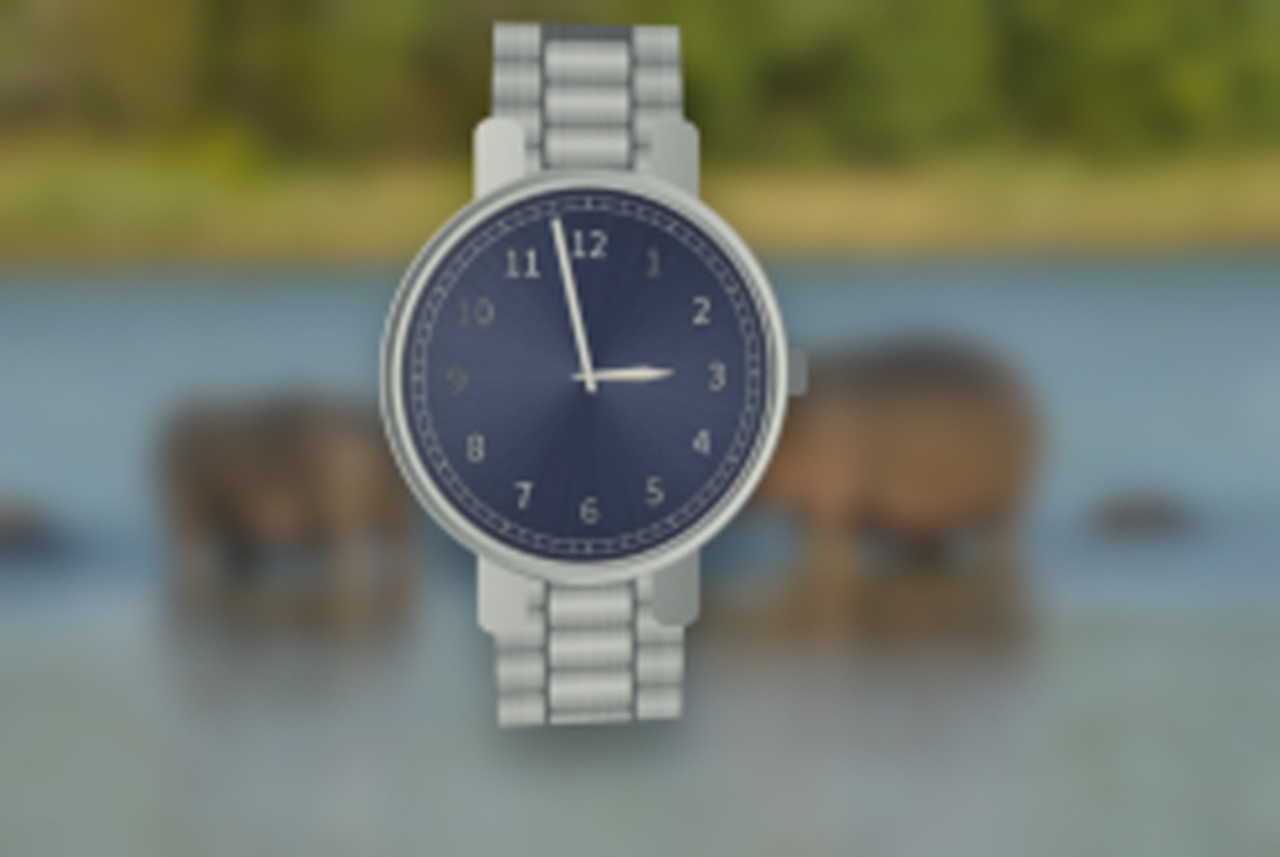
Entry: h=2 m=58
